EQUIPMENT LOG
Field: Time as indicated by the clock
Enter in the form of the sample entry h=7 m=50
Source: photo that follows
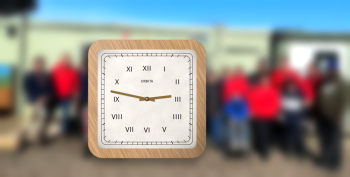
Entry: h=2 m=47
